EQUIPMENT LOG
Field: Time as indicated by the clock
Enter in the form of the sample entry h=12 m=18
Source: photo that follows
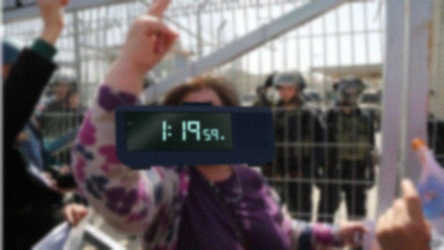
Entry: h=1 m=19
